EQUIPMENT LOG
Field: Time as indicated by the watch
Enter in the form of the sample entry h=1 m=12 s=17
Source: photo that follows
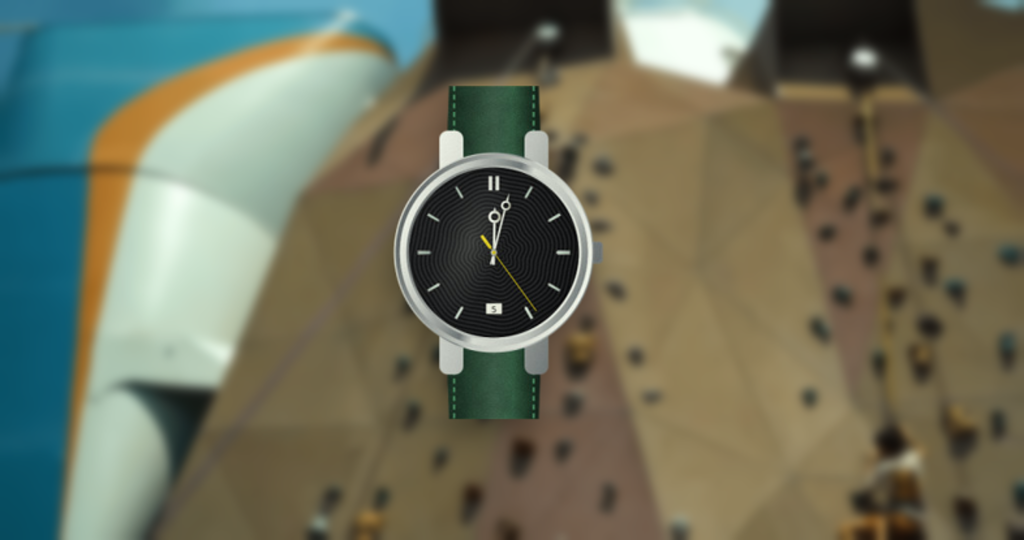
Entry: h=12 m=2 s=24
